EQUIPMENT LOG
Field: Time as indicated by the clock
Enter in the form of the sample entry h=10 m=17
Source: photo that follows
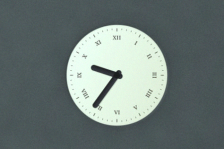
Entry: h=9 m=36
